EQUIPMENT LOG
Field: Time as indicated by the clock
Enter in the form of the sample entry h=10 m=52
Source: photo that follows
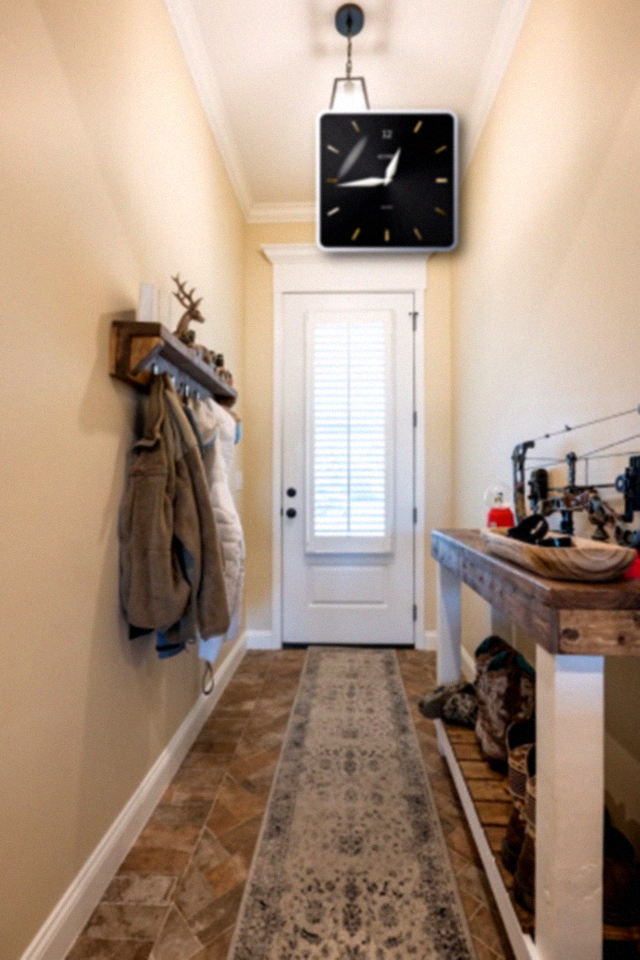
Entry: h=12 m=44
